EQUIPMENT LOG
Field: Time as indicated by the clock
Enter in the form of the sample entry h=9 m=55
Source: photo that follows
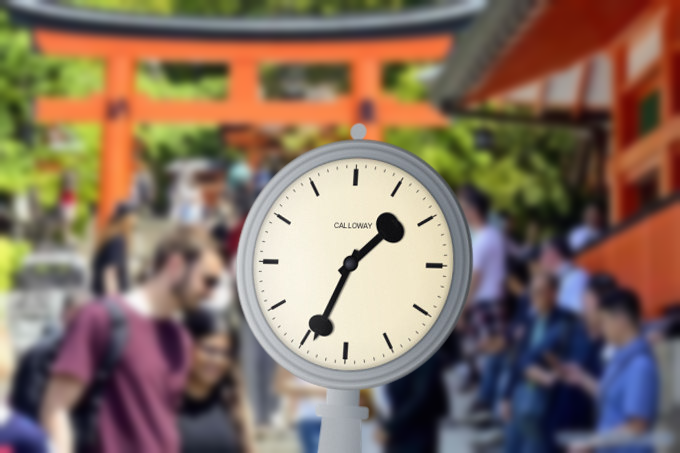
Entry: h=1 m=34
